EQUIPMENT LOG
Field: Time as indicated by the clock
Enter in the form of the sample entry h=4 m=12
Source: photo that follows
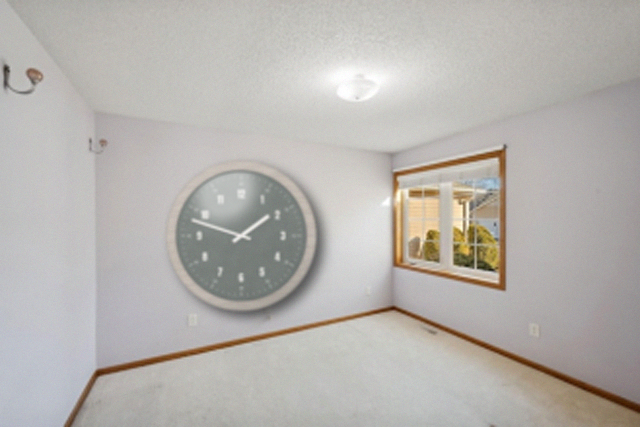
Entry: h=1 m=48
